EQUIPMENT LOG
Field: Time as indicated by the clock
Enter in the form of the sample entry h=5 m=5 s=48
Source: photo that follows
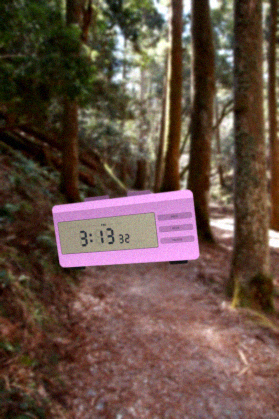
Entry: h=3 m=13 s=32
